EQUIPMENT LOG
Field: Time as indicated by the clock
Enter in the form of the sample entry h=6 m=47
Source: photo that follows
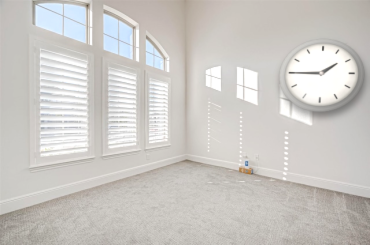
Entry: h=1 m=45
